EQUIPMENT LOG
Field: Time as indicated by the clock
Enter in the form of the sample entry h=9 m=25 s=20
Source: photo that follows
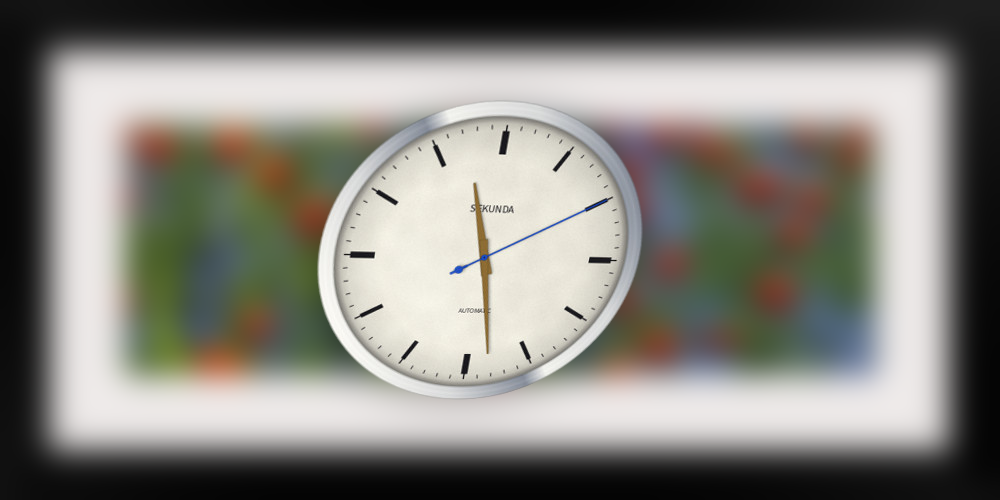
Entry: h=11 m=28 s=10
